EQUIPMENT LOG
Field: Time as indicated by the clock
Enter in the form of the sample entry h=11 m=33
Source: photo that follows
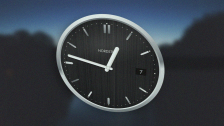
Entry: h=12 m=47
